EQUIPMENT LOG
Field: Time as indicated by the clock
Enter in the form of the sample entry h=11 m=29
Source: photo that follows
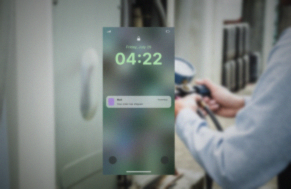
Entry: h=4 m=22
